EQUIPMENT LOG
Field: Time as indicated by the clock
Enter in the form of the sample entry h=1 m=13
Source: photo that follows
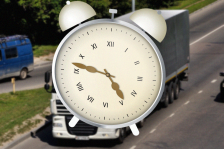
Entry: h=4 m=47
